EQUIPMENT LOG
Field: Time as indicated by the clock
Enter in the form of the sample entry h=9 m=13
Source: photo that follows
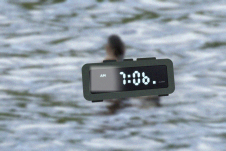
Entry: h=7 m=6
